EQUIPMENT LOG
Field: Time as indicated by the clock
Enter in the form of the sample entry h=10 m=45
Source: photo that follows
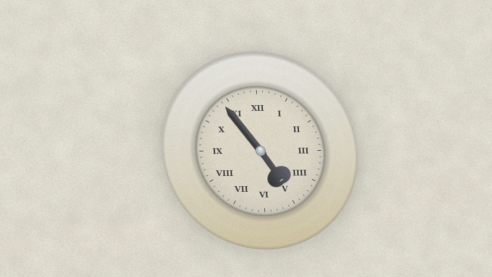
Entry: h=4 m=54
